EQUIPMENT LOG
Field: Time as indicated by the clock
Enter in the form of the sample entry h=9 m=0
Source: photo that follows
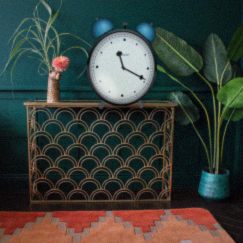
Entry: h=11 m=19
